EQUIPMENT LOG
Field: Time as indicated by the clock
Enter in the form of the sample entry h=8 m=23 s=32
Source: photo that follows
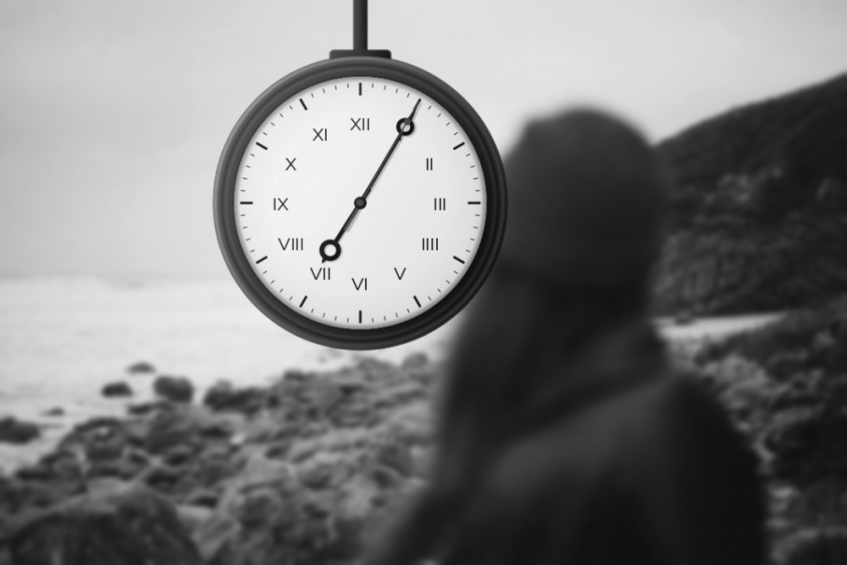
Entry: h=7 m=5 s=5
